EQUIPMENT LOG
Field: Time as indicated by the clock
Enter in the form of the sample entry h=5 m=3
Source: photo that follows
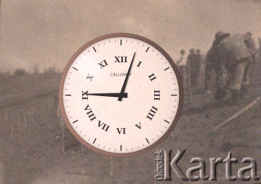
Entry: h=9 m=3
